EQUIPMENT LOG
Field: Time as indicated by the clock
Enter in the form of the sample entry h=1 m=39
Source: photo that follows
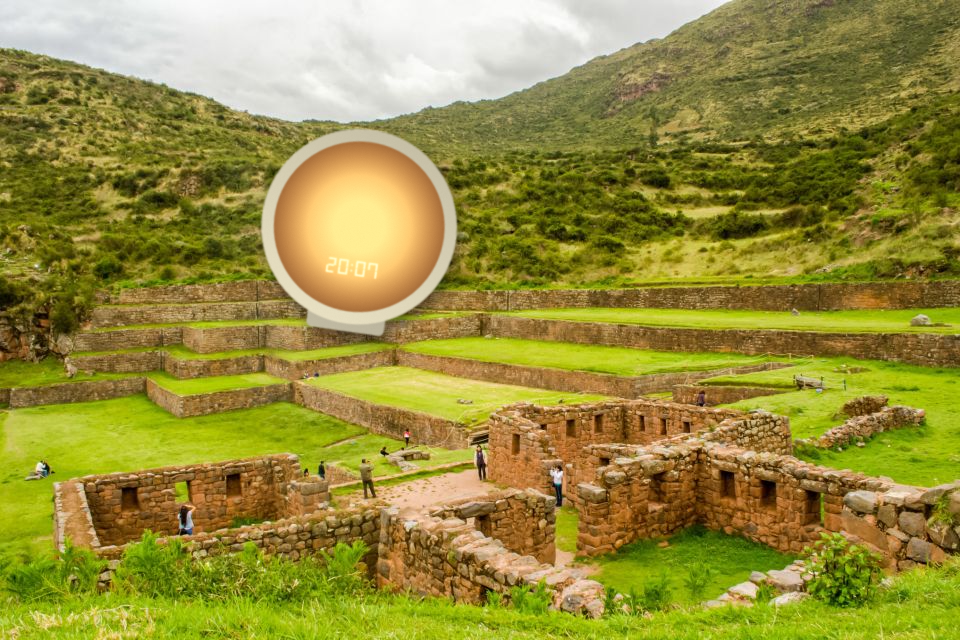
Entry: h=20 m=7
